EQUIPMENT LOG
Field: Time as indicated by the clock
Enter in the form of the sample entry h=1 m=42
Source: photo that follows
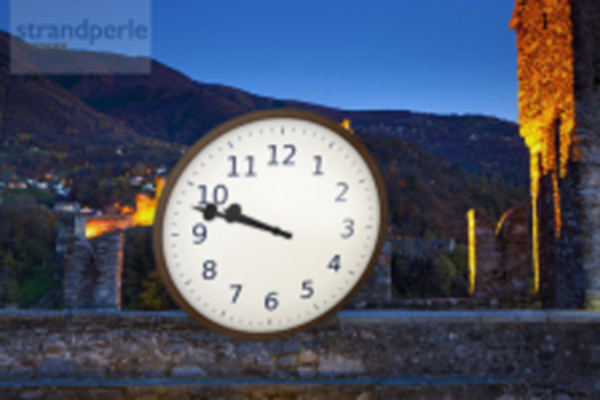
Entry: h=9 m=48
